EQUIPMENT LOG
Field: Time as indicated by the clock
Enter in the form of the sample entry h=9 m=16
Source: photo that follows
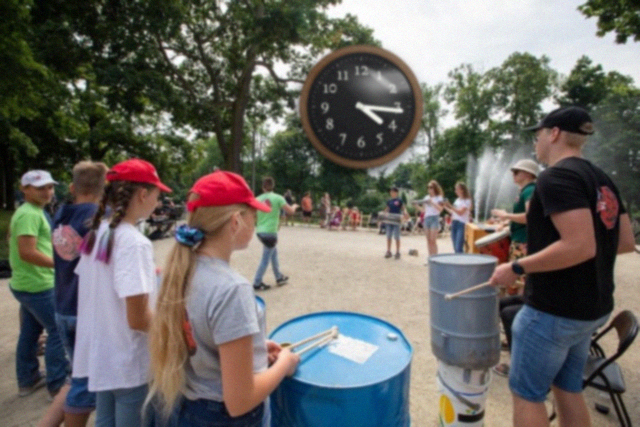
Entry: h=4 m=16
